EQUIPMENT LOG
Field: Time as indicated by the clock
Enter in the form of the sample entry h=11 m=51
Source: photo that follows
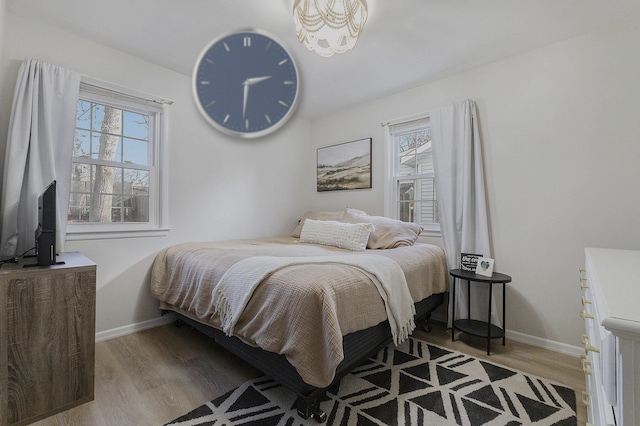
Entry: h=2 m=31
